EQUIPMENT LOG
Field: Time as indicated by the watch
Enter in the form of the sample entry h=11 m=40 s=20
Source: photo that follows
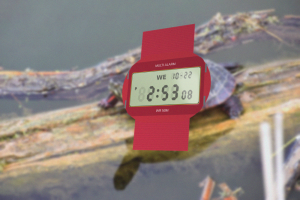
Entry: h=2 m=53 s=8
